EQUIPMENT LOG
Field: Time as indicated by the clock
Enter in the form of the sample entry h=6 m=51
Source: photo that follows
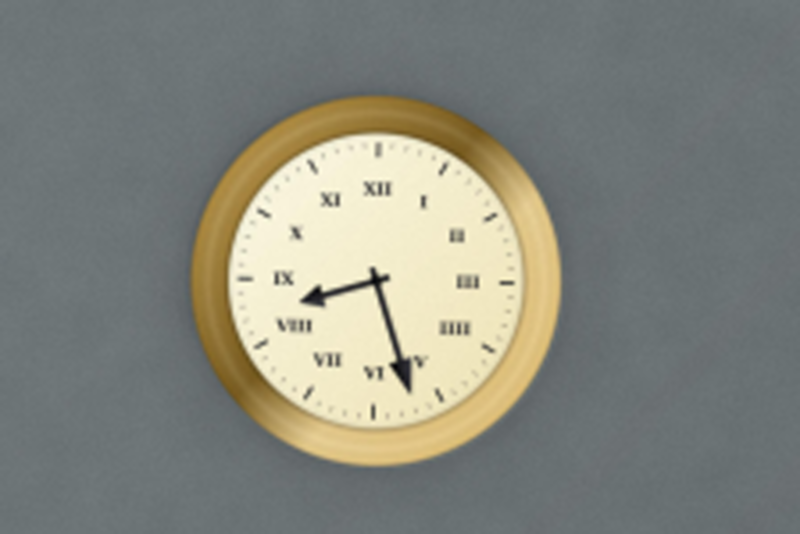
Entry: h=8 m=27
